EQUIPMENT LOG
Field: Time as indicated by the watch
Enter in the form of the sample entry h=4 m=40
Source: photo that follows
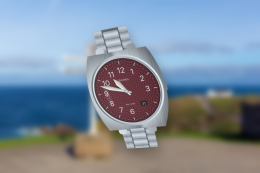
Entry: h=10 m=48
